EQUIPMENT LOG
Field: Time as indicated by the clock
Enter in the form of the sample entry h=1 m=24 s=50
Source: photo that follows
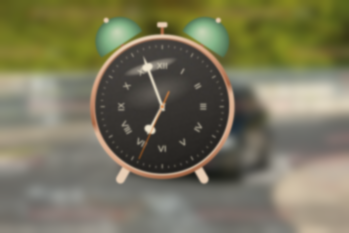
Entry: h=6 m=56 s=34
